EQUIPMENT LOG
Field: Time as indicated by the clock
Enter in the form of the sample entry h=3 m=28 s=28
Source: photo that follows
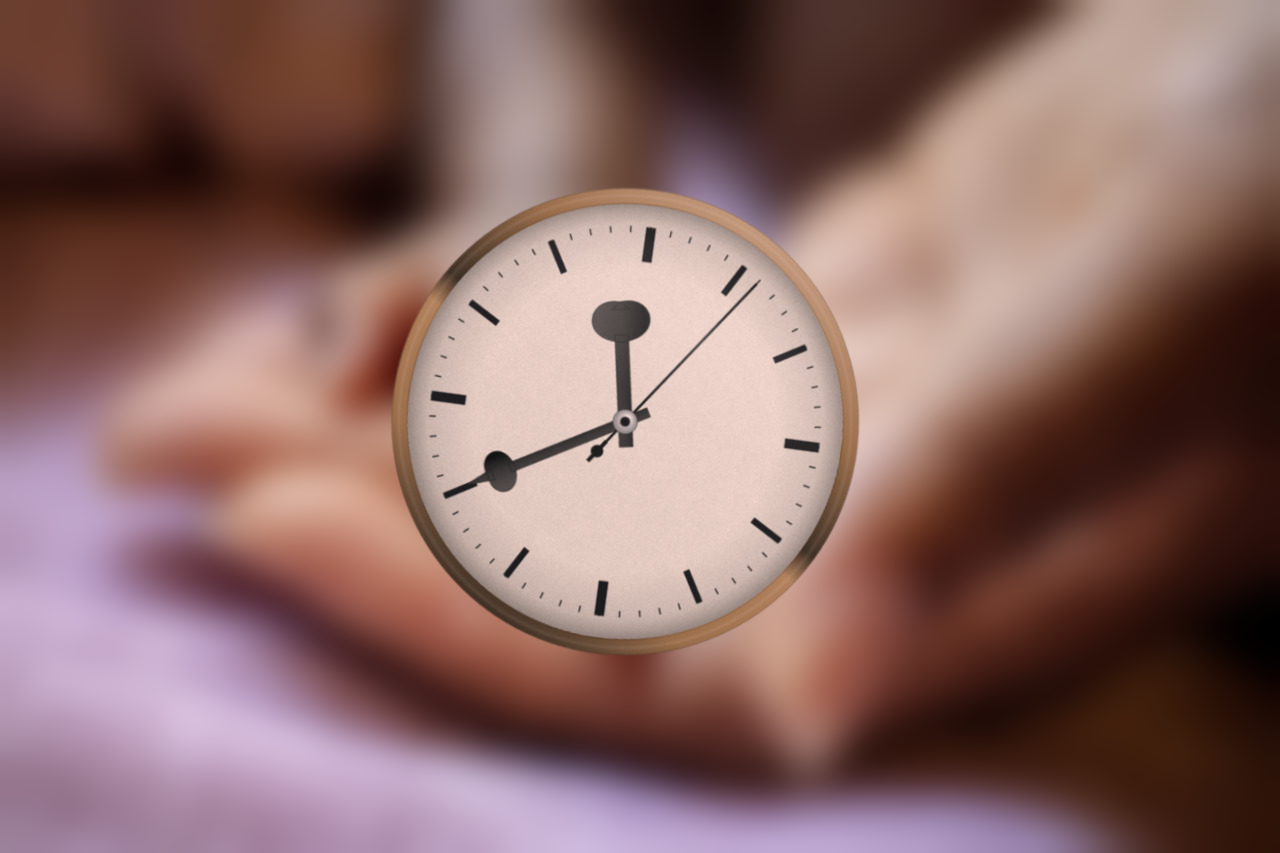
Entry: h=11 m=40 s=6
